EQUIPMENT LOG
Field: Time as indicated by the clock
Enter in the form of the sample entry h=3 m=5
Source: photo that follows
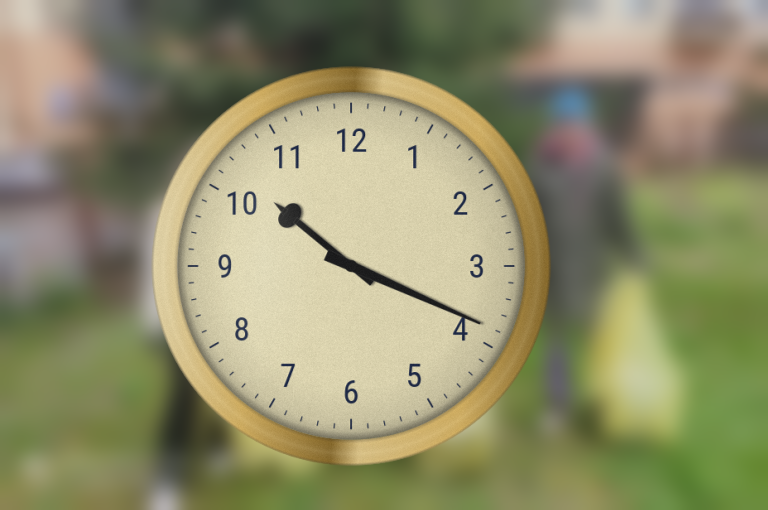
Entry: h=10 m=19
